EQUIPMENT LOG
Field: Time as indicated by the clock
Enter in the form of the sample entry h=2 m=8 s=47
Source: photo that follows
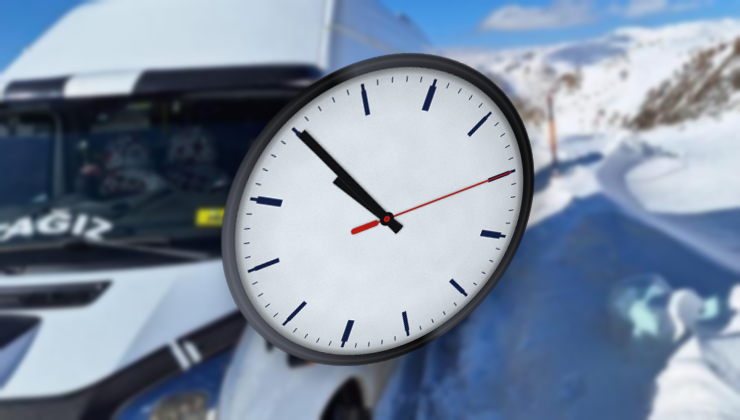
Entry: h=9 m=50 s=10
